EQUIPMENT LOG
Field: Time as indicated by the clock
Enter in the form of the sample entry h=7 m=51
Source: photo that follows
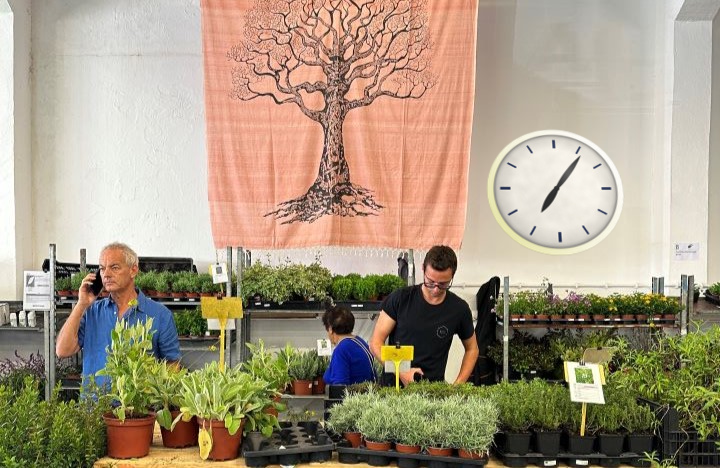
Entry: h=7 m=6
